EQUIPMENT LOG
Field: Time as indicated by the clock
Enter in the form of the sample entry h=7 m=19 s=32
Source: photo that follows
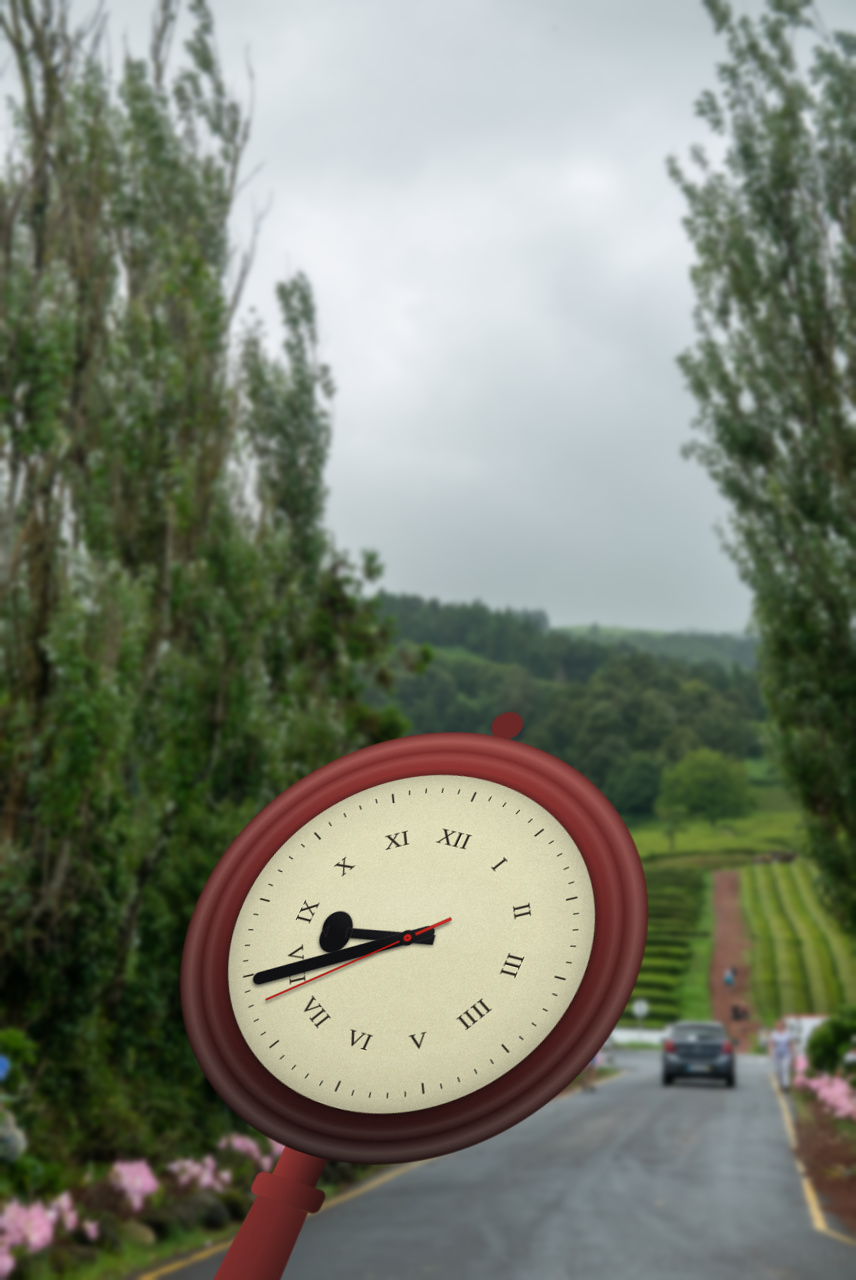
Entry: h=8 m=39 s=38
